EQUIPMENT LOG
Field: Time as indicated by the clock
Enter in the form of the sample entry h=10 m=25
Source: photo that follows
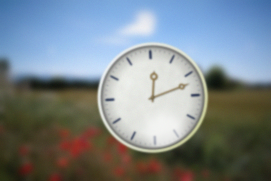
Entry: h=12 m=12
